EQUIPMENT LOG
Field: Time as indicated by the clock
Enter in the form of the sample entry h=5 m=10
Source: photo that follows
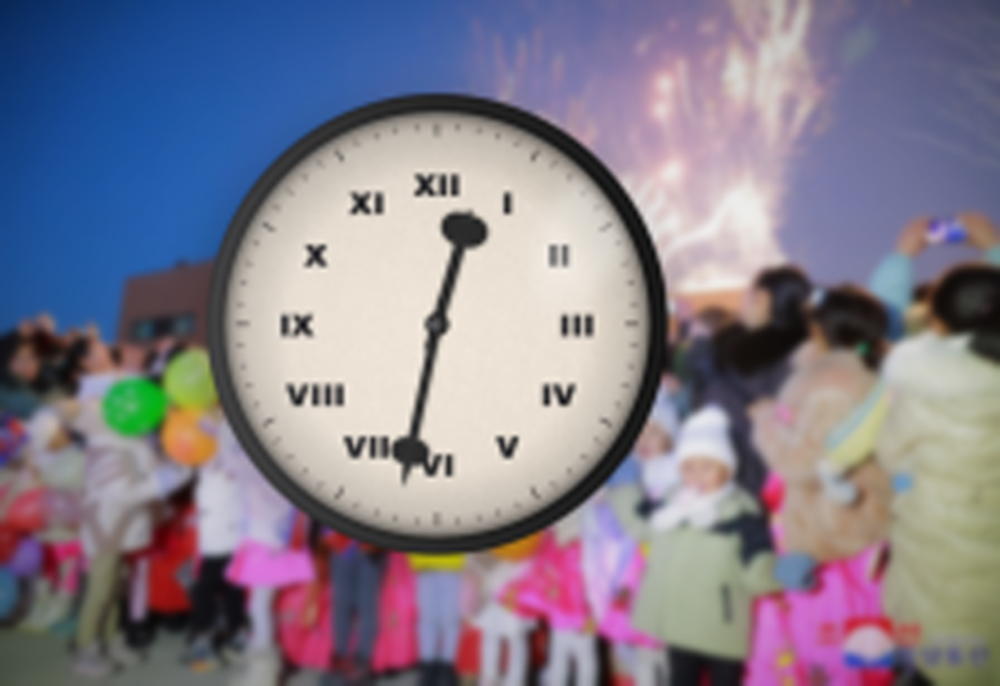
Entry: h=12 m=32
